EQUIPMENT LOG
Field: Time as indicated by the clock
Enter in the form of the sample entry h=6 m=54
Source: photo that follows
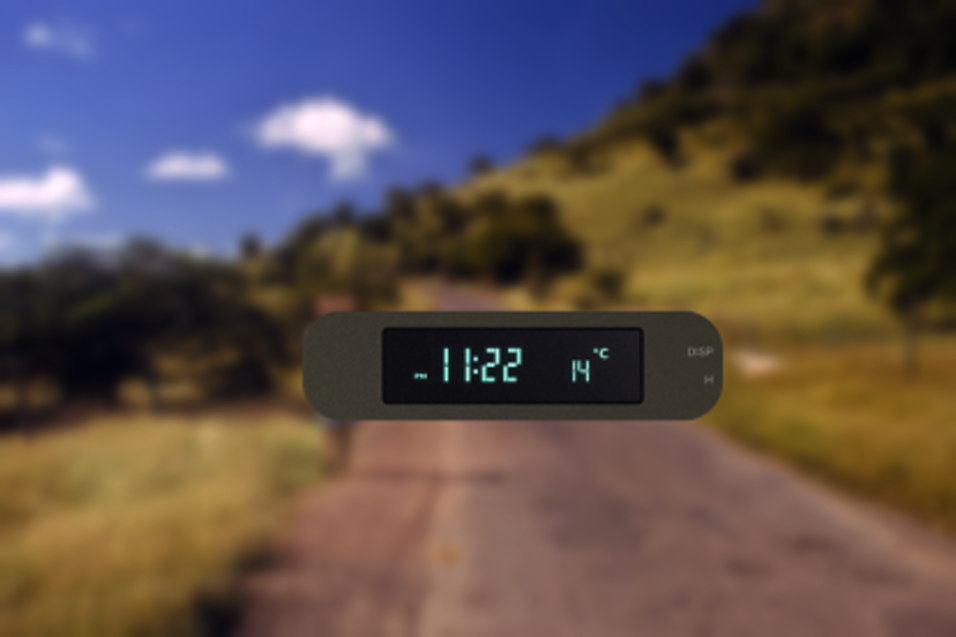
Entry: h=11 m=22
